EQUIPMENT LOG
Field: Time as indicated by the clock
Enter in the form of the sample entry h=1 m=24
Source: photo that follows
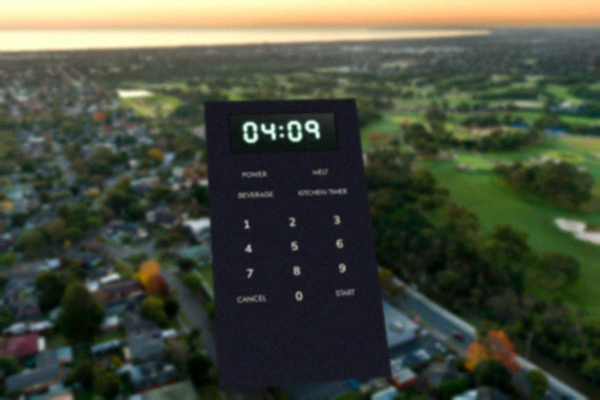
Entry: h=4 m=9
